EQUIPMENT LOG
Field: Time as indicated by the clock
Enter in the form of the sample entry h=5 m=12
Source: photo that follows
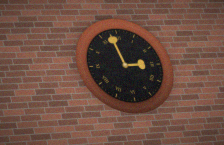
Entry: h=2 m=58
